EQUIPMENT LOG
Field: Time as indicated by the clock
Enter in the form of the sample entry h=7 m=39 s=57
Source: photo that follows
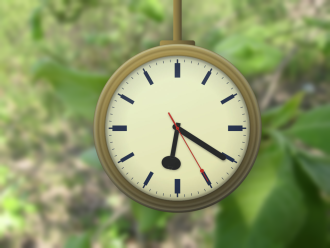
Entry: h=6 m=20 s=25
